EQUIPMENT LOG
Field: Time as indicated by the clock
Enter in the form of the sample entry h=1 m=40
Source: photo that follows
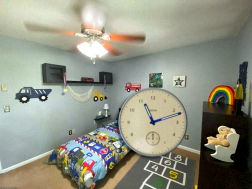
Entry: h=11 m=12
